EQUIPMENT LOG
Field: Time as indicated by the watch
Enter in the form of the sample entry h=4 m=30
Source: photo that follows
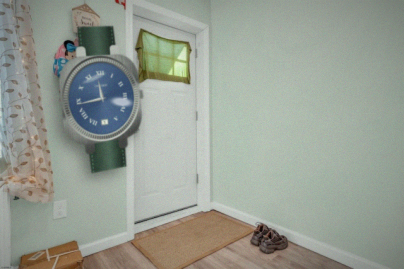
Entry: h=11 m=44
